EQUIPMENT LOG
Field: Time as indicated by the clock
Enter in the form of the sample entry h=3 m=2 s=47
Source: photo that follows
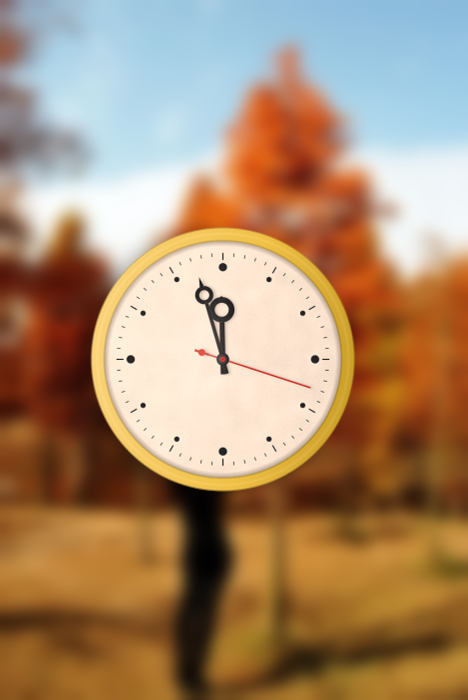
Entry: h=11 m=57 s=18
